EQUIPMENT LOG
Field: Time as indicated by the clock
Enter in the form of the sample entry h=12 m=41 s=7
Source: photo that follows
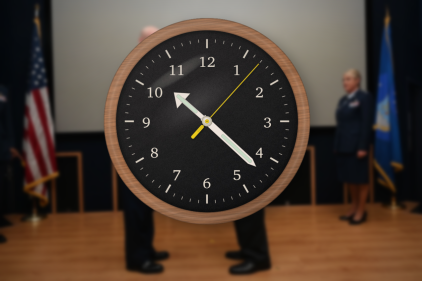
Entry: h=10 m=22 s=7
